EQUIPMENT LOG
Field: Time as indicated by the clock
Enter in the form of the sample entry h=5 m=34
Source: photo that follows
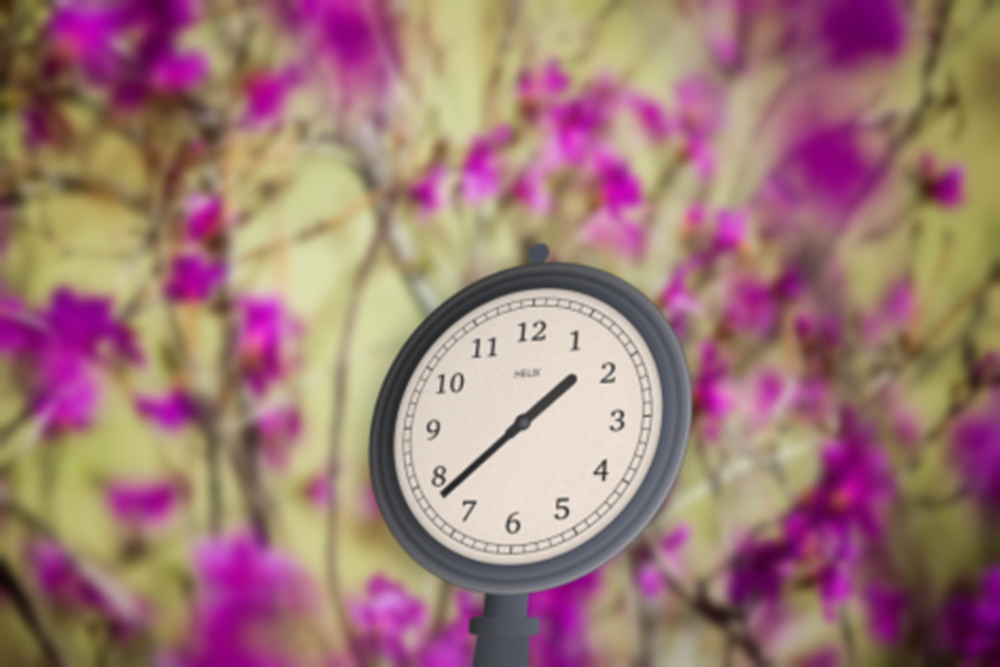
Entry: h=1 m=38
